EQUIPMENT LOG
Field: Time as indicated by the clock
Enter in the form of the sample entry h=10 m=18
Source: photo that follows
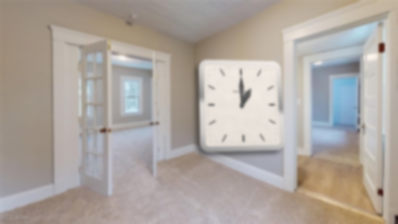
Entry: h=1 m=0
